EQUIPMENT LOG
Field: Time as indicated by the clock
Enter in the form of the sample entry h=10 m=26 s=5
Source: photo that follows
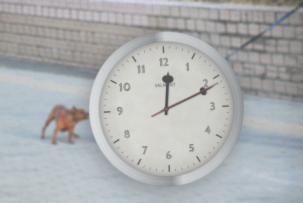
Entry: h=12 m=11 s=11
